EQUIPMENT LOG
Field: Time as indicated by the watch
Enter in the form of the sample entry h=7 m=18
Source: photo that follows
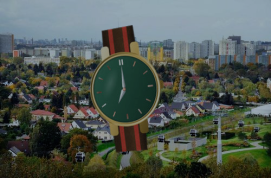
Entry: h=7 m=0
